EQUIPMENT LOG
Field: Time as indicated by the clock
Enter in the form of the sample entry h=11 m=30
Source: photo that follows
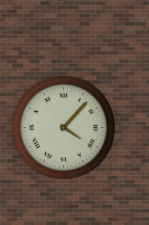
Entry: h=4 m=7
